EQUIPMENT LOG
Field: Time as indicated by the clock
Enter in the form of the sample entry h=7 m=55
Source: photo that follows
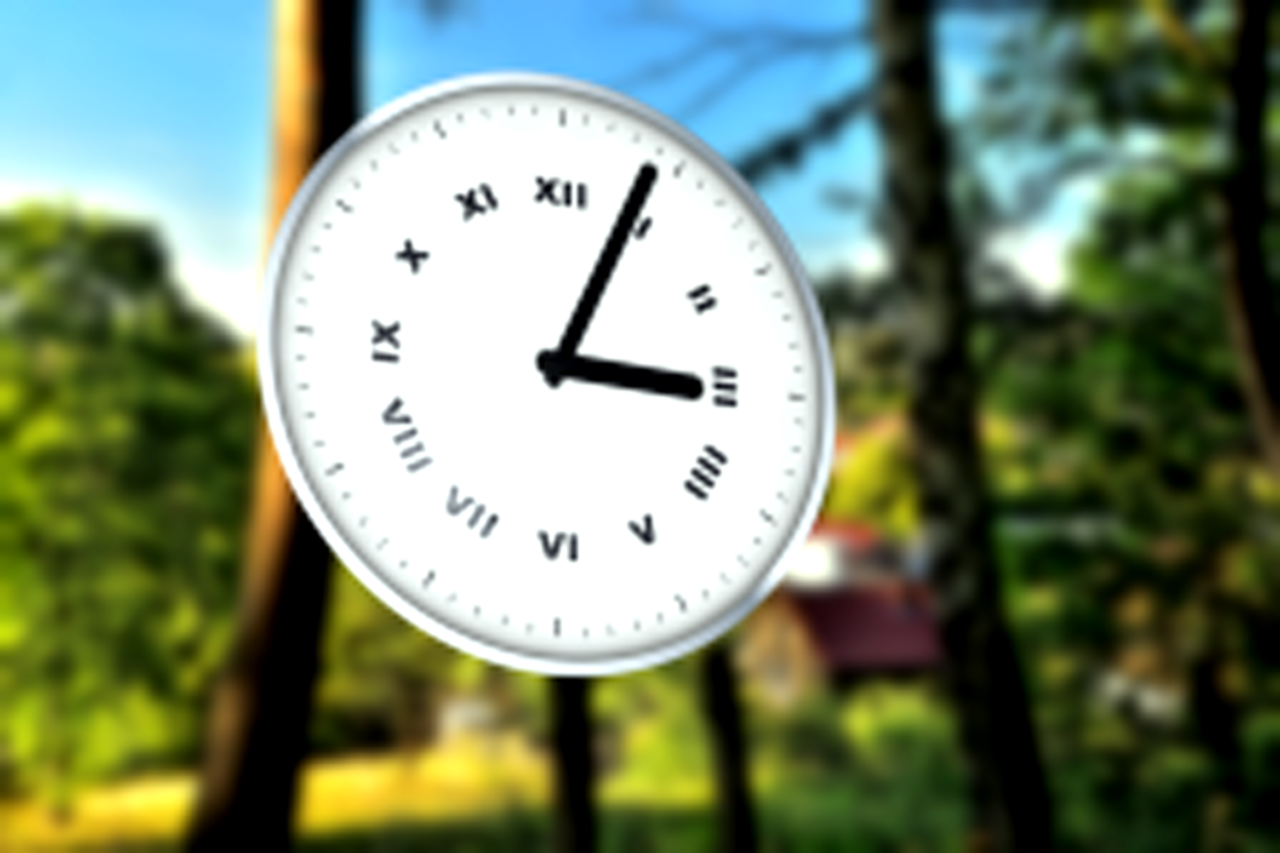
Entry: h=3 m=4
